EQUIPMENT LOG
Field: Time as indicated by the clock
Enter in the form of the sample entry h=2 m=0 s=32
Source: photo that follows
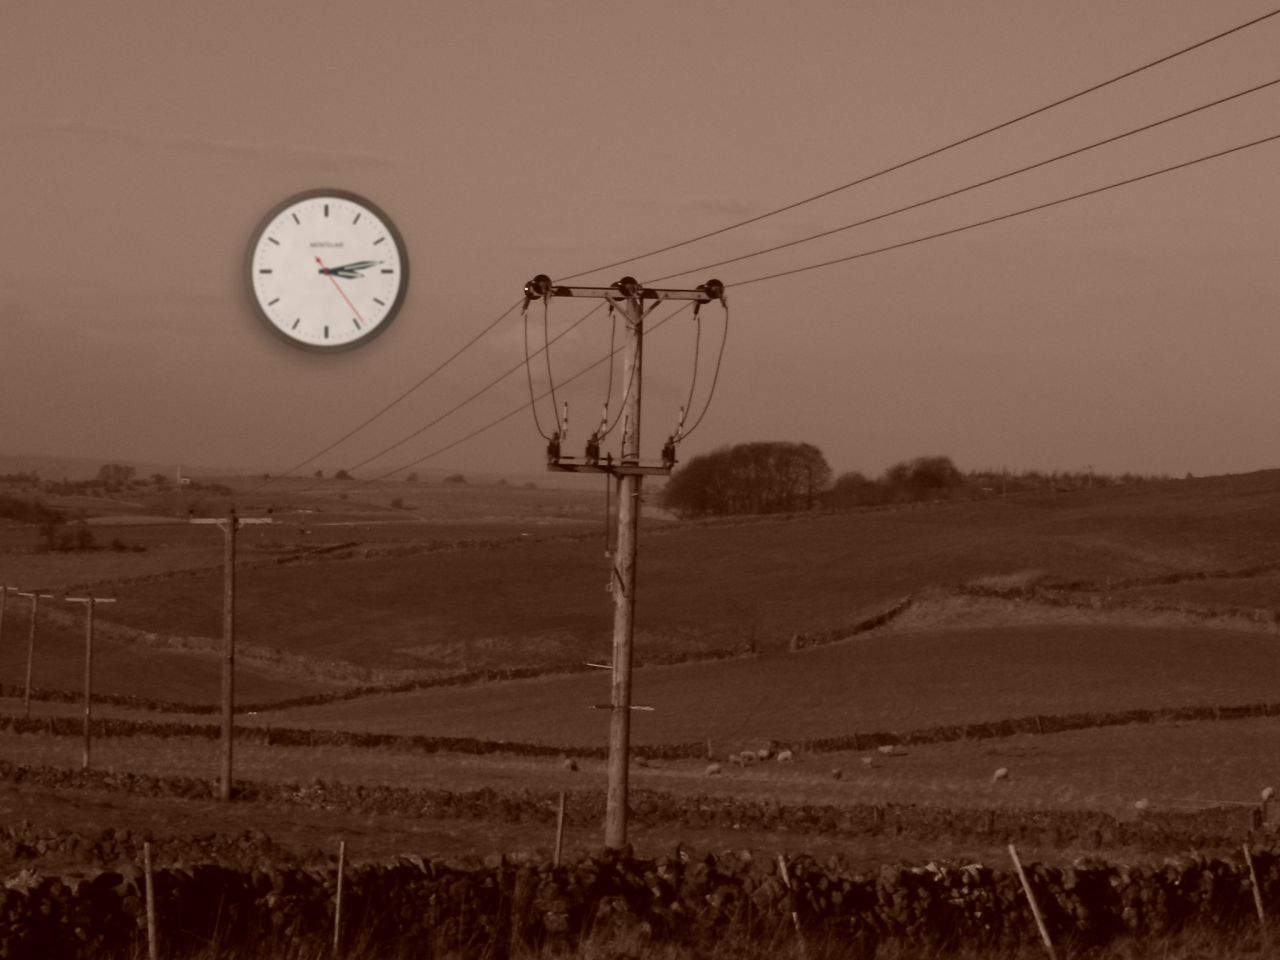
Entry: h=3 m=13 s=24
